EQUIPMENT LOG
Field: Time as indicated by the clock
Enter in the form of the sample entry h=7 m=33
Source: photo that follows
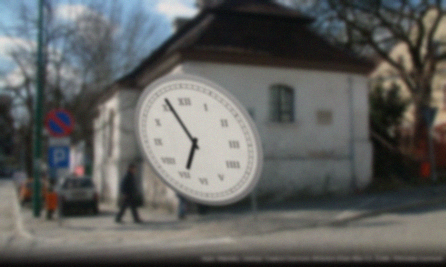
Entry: h=6 m=56
